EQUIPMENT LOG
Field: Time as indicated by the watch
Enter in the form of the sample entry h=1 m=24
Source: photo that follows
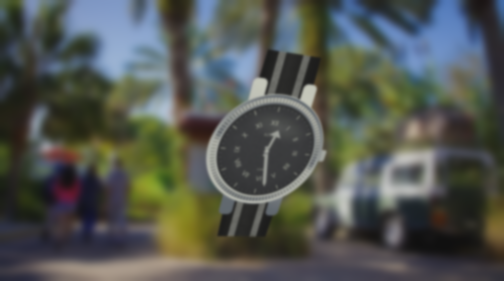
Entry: h=12 m=28
